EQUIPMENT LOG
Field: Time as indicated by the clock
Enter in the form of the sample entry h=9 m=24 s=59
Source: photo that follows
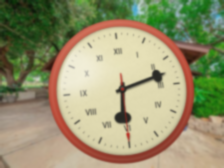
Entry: h=6 m=12 s=30
